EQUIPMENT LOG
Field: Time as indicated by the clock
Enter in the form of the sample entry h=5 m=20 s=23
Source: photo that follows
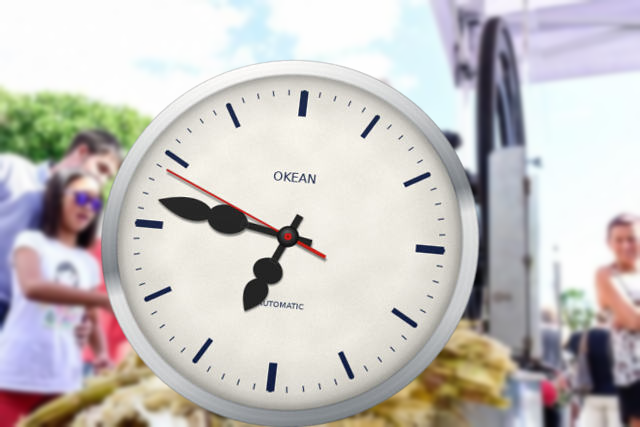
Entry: h=6 m=46 s=49
